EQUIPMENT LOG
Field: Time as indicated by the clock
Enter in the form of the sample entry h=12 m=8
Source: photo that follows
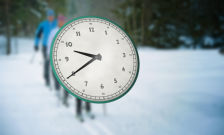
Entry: h=9 m=40
